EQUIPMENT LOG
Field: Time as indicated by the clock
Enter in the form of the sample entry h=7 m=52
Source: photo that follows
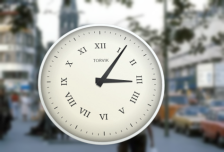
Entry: h=3 m=6
